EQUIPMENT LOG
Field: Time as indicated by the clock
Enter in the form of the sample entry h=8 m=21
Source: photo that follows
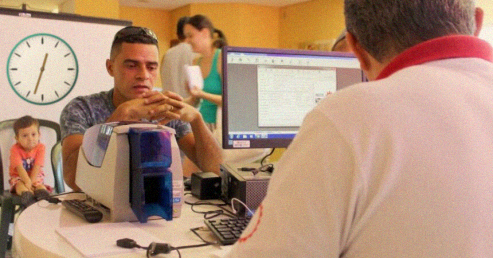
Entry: h=12 m=33
